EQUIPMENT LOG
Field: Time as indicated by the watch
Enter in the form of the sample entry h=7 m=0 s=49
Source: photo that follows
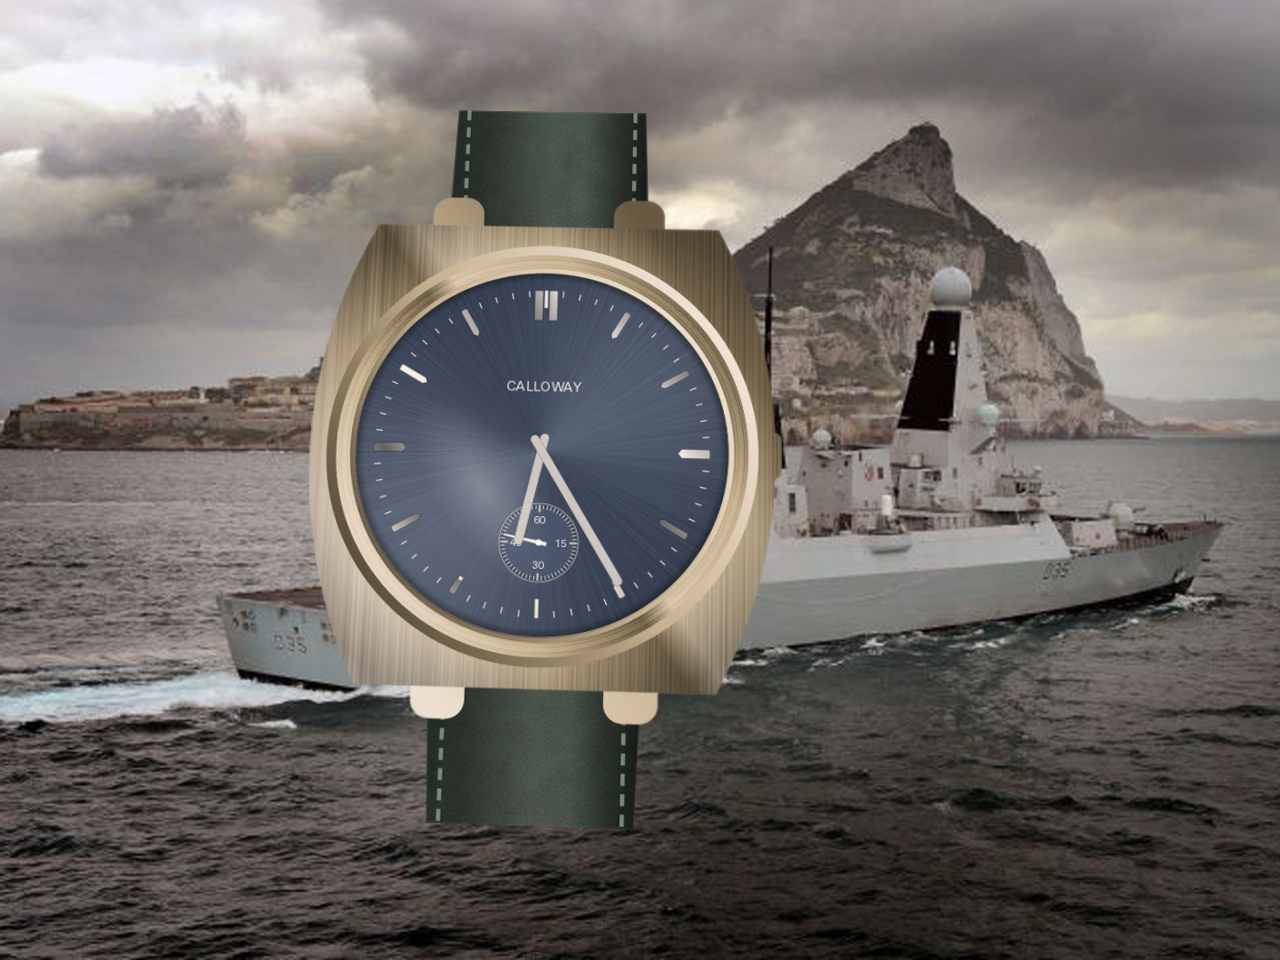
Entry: h=6 m=24 s=47
